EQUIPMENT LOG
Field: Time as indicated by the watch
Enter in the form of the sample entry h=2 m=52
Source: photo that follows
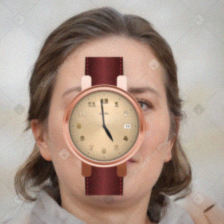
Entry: h=4 m=59
